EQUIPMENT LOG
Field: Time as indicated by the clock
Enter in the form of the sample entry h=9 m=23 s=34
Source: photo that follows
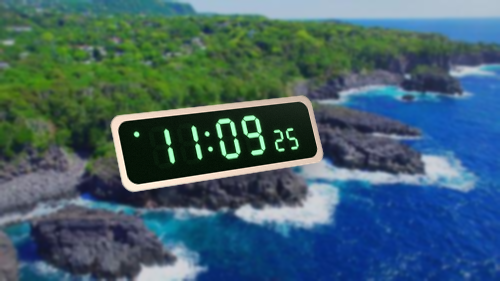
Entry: h=11 m=9 s=25
